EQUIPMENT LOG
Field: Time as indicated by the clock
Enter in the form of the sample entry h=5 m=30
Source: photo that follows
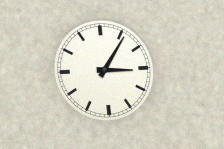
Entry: h=3 m=6
